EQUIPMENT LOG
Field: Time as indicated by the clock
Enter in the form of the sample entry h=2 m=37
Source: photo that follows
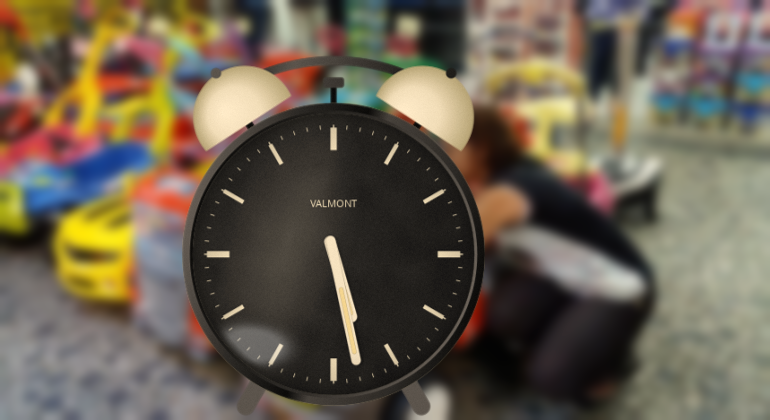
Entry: h=5 m=28
